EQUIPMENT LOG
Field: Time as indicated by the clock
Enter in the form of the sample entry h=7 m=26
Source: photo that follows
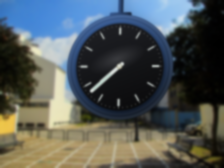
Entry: h=7 m=38
